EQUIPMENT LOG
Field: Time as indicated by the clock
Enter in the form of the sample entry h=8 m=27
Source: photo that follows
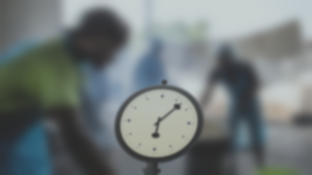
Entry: h=6 m=7
